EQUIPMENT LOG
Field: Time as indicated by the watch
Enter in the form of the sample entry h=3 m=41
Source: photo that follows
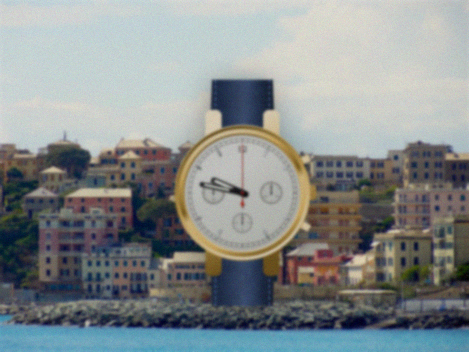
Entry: h=9 m=47
